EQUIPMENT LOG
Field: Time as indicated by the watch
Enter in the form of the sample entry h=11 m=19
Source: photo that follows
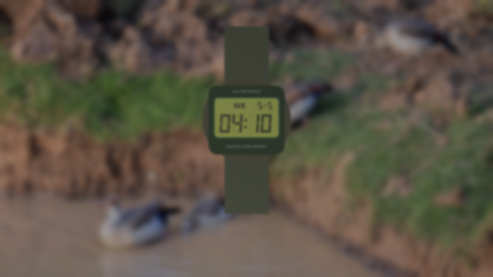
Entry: h=4 m=10
